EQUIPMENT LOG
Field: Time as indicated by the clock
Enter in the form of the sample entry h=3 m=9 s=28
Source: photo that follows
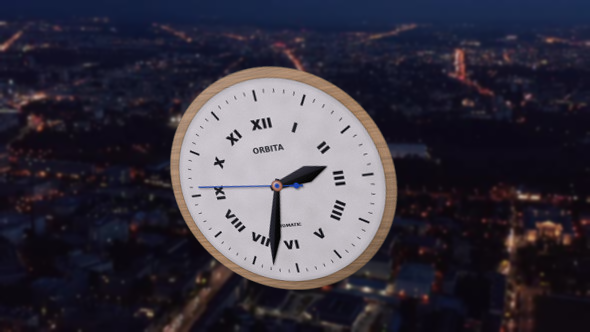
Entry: h=2 m=32 s=46
